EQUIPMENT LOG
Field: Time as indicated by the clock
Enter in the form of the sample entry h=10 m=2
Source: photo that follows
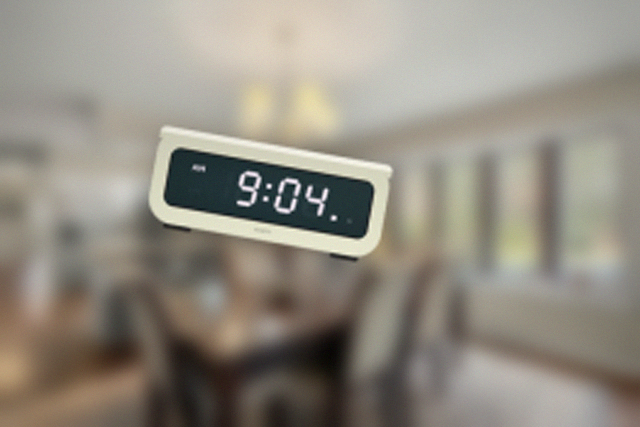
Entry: h=9 m=4
